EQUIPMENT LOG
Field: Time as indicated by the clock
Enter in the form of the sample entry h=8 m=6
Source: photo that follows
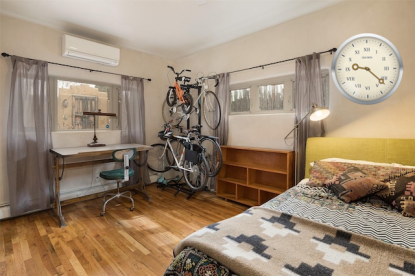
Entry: h=9 m=22
